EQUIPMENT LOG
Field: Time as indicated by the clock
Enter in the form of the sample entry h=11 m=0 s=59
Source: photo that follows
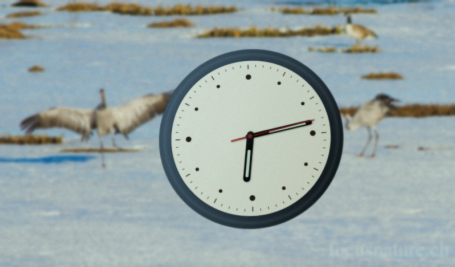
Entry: h=6 m=13 s=13
